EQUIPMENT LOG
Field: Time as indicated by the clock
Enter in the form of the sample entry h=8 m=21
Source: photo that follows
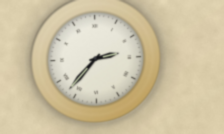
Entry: h=2 m=37
